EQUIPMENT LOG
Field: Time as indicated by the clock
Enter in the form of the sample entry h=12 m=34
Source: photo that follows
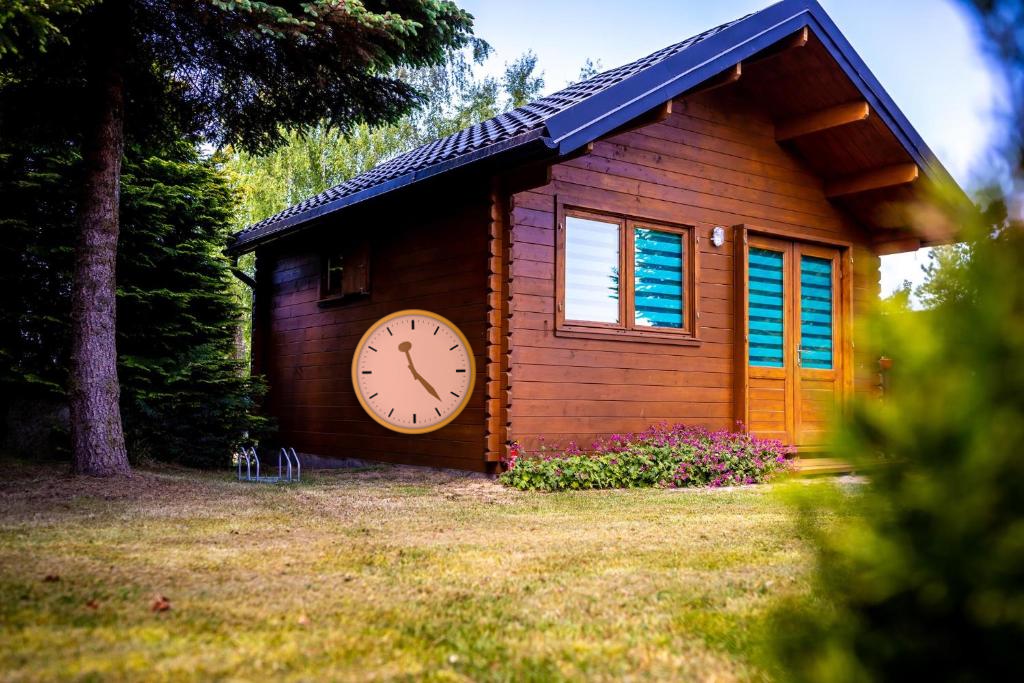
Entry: h=11 m=23
